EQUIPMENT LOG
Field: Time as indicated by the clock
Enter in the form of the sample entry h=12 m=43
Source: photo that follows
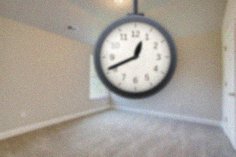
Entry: h=12 m=41
